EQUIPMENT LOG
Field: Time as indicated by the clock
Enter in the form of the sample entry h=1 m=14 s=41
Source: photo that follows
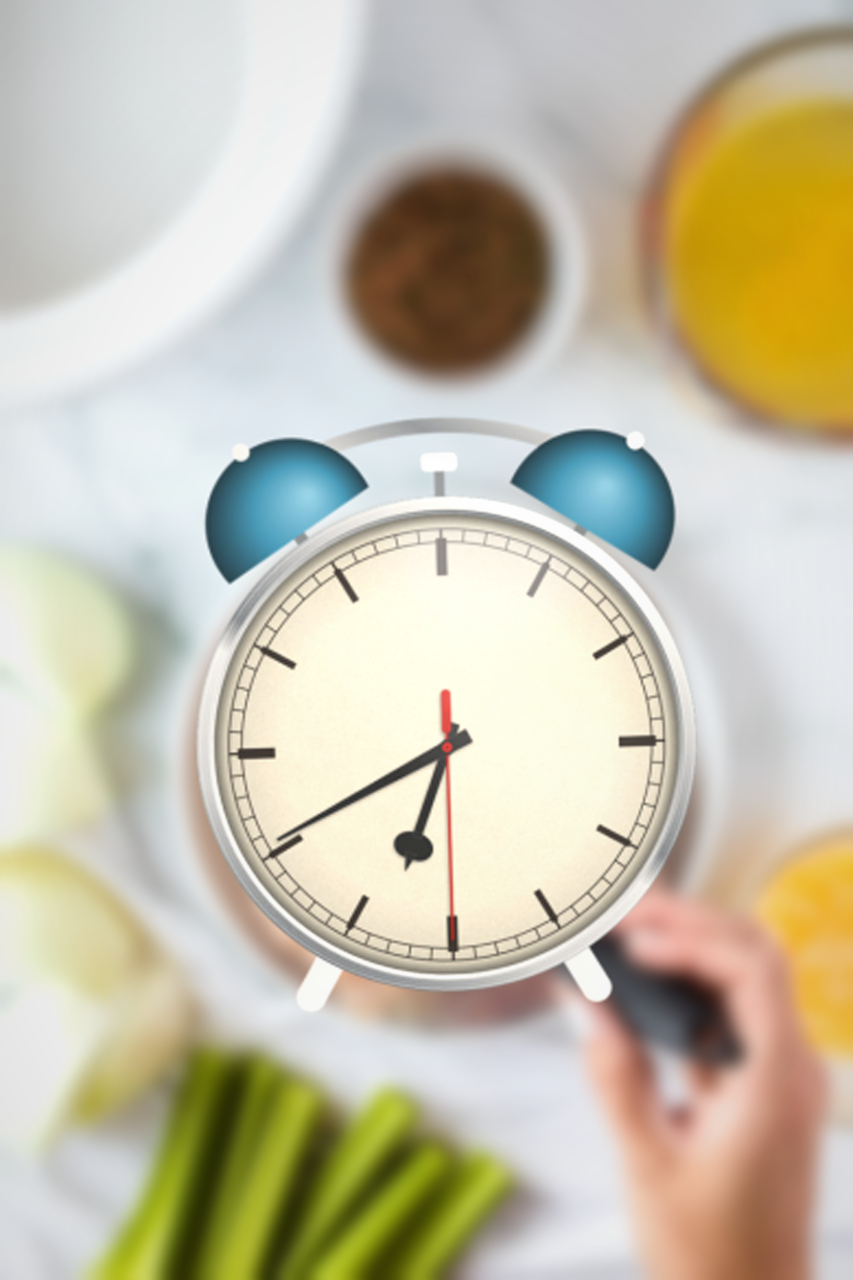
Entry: h=6 m=40 s=30
